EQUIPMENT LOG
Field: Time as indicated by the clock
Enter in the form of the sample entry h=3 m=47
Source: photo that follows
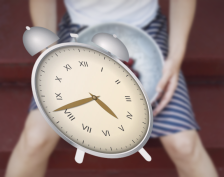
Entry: h=4 m=42
